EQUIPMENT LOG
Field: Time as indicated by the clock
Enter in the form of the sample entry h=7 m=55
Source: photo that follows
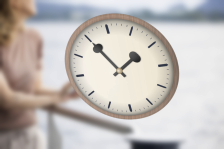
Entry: h=1 m=55
